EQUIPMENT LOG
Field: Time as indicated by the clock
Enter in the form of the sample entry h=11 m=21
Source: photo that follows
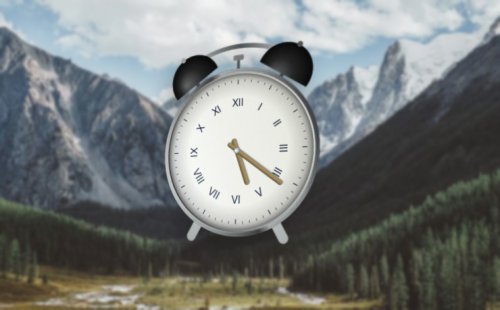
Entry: h=5 m=21
